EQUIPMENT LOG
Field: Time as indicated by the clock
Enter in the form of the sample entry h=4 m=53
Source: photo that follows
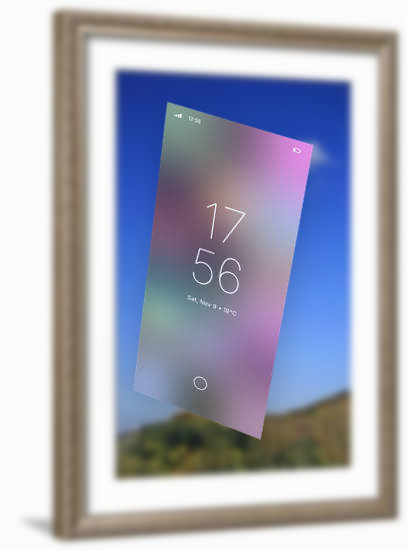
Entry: h=17 m=56
